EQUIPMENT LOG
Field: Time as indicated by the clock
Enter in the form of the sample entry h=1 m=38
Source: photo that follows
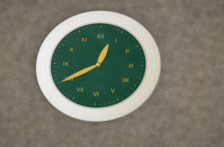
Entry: h=12 m=40
